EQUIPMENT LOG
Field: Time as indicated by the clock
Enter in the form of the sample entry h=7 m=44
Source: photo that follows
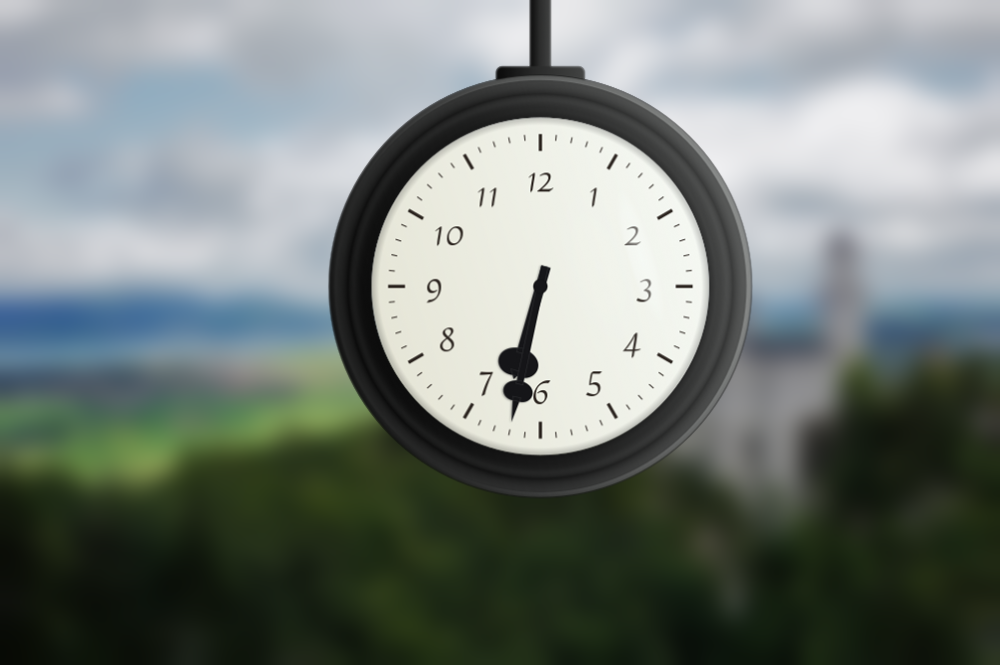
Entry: h=6 m=32
